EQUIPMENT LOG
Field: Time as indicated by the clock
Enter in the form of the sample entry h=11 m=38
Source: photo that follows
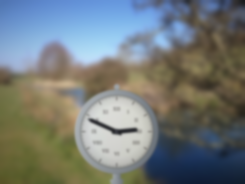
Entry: h=2 m=49
